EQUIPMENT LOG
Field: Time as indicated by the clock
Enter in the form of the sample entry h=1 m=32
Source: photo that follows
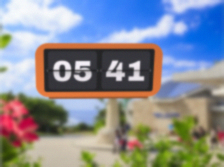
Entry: h=5 m=41
